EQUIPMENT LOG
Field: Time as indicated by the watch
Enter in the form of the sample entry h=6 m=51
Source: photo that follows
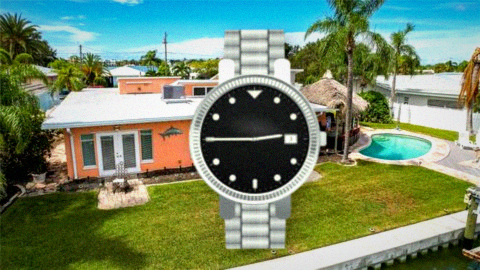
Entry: h=2 m=45
